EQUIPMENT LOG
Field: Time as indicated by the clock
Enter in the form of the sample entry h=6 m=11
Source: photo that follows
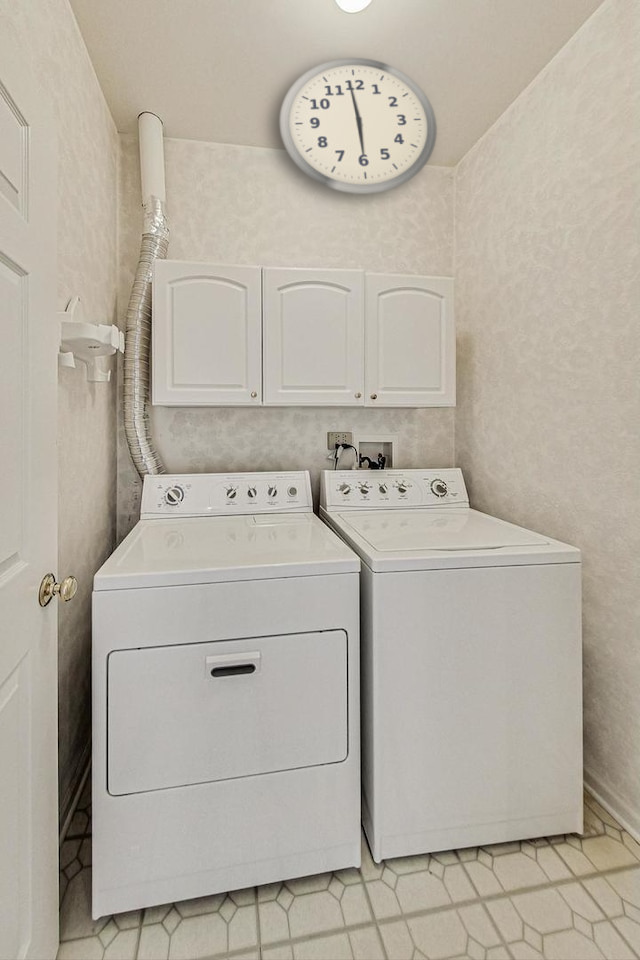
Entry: h=5 m=59
